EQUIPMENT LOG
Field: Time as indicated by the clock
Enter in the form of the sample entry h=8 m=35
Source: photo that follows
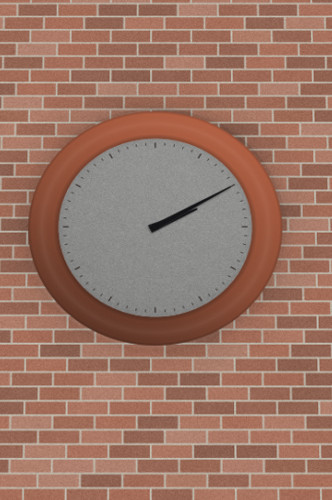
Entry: h=2 m=10
